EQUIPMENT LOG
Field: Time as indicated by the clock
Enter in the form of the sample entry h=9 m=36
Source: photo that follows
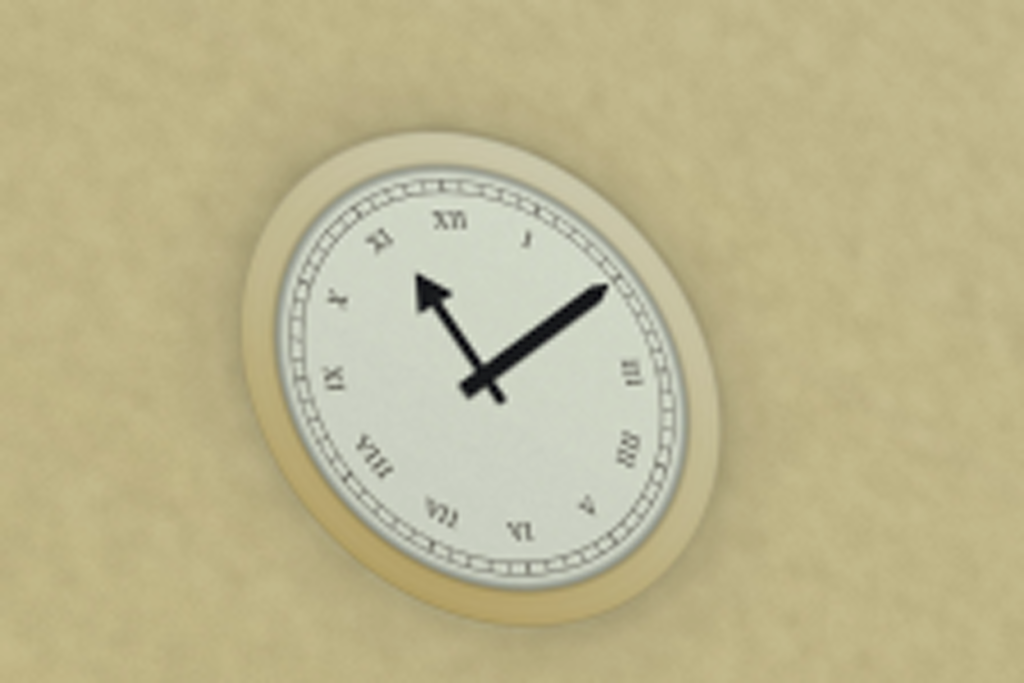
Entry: h=11 m=10
